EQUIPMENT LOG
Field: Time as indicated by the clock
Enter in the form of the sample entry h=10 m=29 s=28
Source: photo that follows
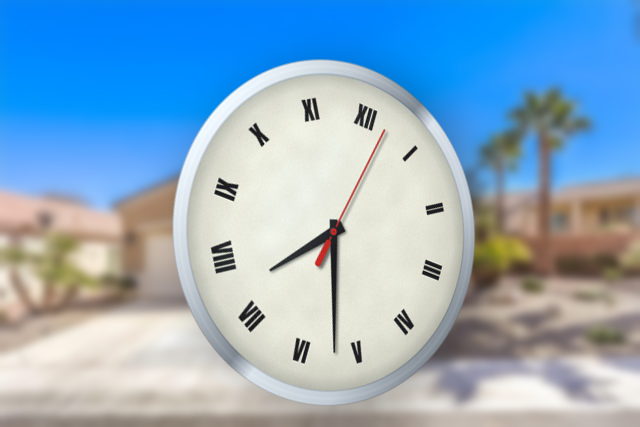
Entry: h=7 m=27 s=2
